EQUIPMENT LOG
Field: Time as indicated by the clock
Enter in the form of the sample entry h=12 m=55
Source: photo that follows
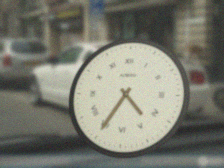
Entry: h=4 m=35
